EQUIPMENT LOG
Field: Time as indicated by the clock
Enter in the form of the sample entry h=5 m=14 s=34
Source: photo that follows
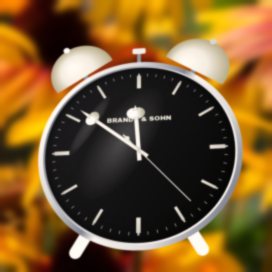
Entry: h=11 m=51 s=23
